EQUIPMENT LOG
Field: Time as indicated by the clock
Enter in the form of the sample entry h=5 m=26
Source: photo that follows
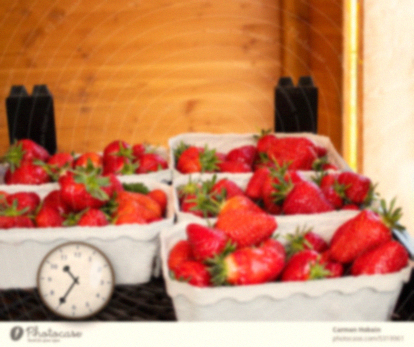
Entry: h=10 m=35
